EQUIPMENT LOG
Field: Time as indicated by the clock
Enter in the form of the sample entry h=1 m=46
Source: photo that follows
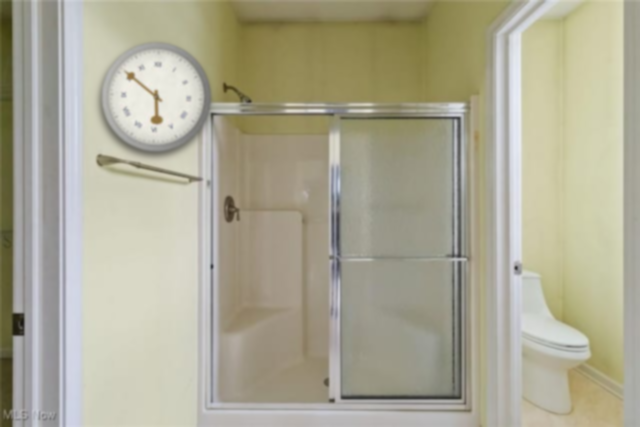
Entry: h=5 m=51
